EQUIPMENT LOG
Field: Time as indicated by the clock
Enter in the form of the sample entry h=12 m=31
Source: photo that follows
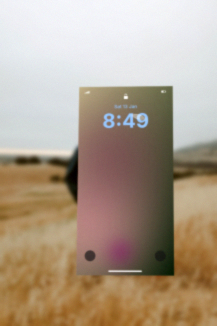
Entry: h=8 m=49
